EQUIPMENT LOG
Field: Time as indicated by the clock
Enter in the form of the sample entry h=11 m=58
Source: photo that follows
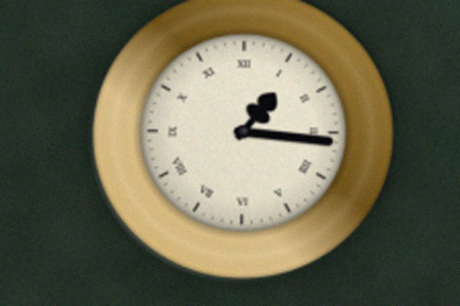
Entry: h=1 m=16
